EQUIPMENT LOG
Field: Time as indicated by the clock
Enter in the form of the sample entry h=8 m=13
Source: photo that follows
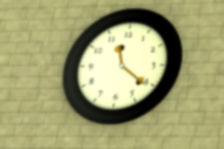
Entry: h=11 m=21
